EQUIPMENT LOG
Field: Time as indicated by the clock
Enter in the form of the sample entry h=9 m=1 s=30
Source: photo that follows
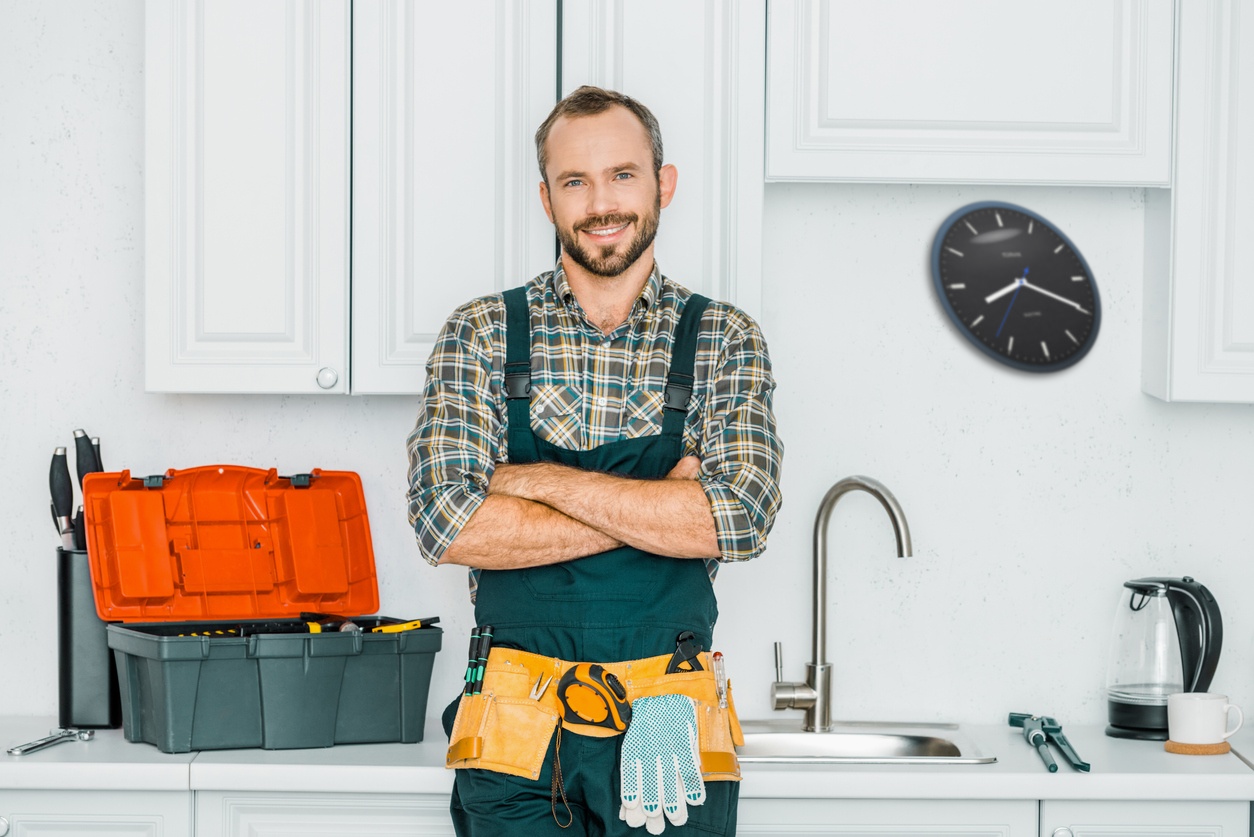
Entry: h=8 m=19 s=37
